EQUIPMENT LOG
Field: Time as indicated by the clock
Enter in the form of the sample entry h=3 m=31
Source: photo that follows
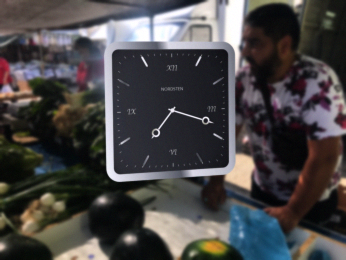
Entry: h=7 m=18
